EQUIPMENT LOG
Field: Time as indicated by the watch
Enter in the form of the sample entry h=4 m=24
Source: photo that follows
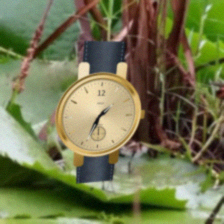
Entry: h=1 m=34
